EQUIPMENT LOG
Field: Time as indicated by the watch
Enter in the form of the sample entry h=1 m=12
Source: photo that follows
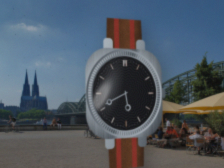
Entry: h=5 m=41
